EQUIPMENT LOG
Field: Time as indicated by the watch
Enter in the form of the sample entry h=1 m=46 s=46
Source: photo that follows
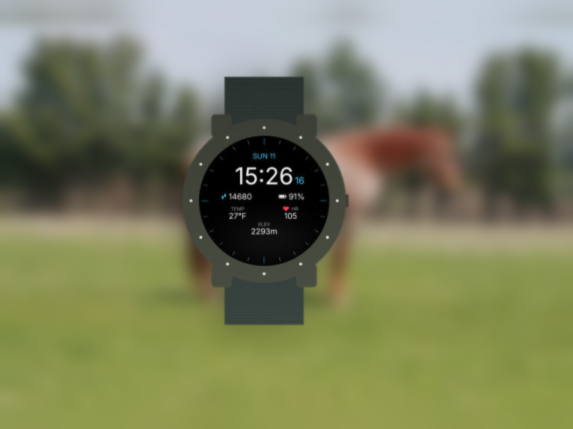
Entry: h=15 m=26 s=16
